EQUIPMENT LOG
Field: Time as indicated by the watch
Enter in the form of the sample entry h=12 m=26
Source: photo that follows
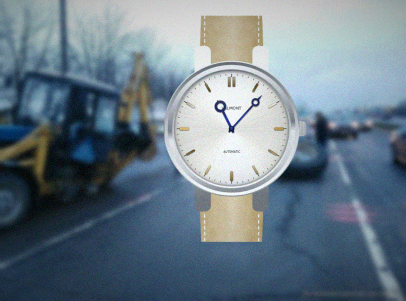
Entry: h=11 m=7
